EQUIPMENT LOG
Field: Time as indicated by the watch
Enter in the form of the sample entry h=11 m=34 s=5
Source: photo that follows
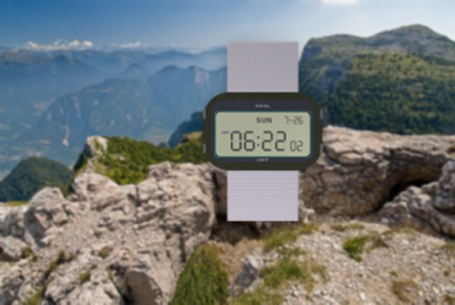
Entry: h=6 m=22 s=2
